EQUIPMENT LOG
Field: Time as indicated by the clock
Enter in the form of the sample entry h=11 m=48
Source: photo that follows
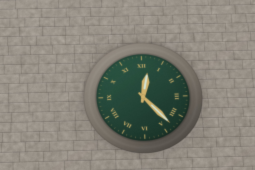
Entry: h=12 m=23
